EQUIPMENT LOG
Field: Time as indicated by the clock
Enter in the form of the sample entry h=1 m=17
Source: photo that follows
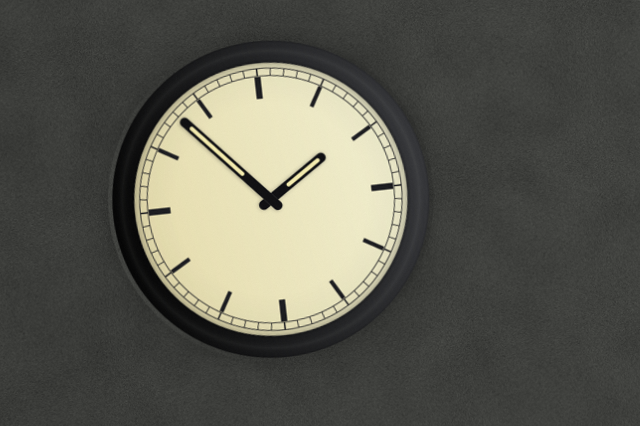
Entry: h=1 m=53
